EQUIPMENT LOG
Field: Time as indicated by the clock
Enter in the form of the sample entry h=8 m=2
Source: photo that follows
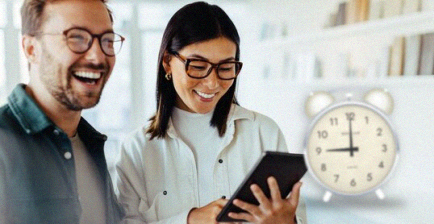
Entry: h=9 m=0
